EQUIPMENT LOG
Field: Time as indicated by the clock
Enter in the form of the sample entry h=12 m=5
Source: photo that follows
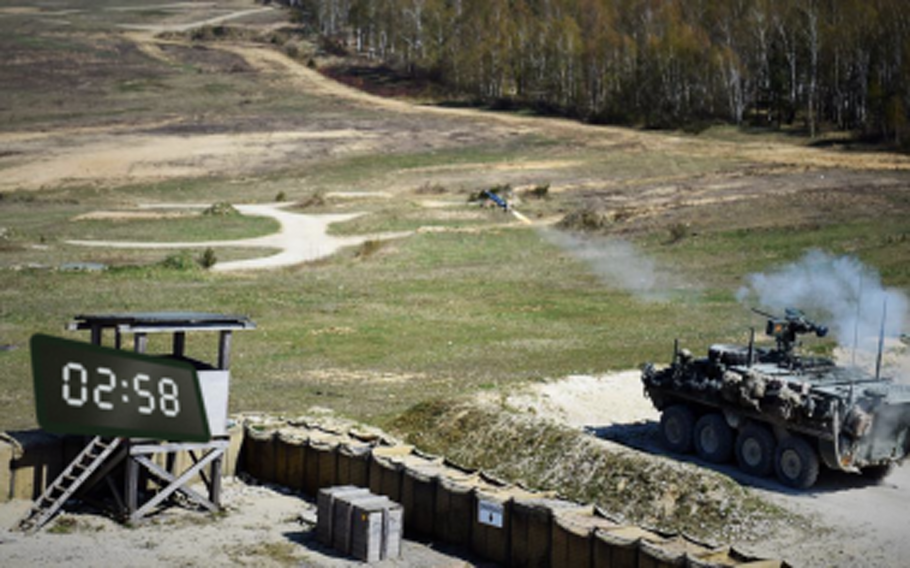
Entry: h=2 m=58
